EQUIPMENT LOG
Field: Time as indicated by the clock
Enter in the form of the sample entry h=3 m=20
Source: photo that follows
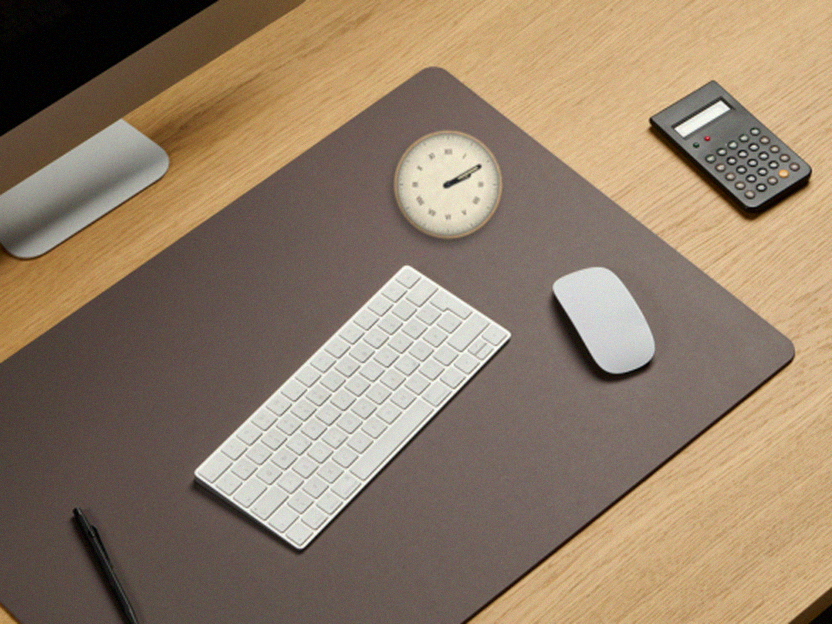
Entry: h=2 m=10
